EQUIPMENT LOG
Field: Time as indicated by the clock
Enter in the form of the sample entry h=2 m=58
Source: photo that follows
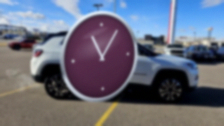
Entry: h=11 m=6
